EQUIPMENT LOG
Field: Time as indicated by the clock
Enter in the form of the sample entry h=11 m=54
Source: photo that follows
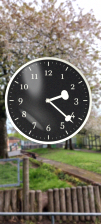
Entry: h=2 m=22
